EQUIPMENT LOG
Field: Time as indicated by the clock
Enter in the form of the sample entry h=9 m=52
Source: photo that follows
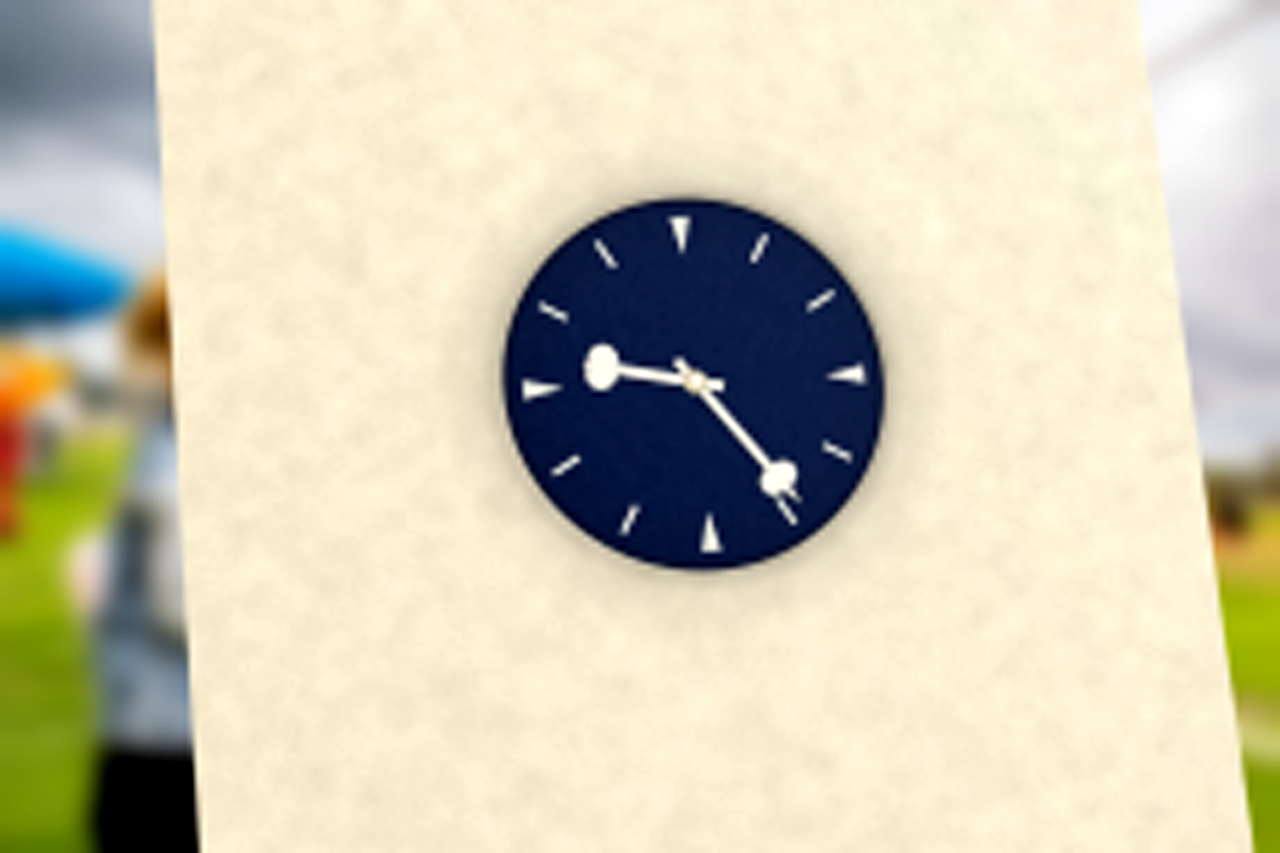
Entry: h=9 m=24
